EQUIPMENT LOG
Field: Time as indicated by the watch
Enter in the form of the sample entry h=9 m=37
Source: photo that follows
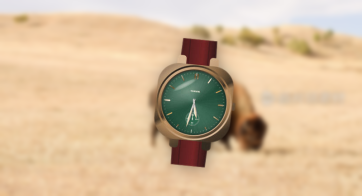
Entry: h=5 m=32
